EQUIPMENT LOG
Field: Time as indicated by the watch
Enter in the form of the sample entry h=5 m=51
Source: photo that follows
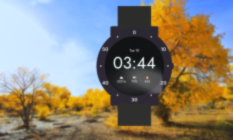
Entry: h=3 m=44
